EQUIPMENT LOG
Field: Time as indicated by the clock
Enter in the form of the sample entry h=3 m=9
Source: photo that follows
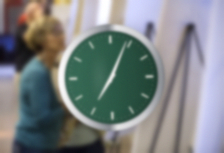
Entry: h=7 m=4
